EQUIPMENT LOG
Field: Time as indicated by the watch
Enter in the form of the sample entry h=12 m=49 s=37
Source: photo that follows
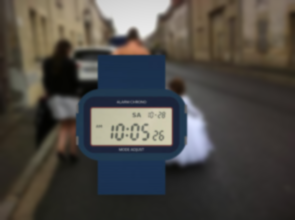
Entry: h=10 m=5 s=26
